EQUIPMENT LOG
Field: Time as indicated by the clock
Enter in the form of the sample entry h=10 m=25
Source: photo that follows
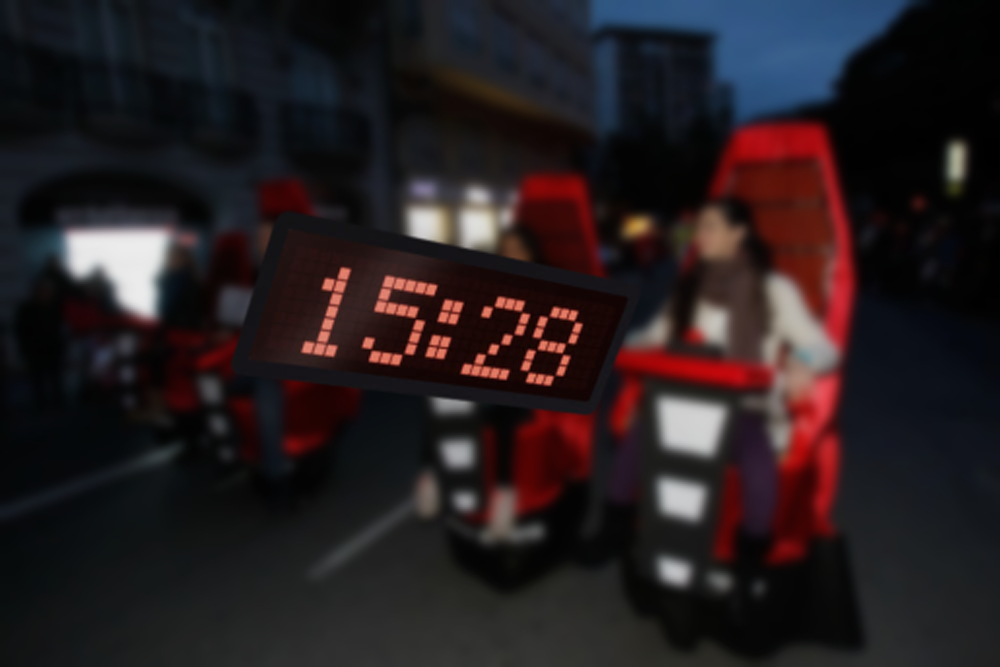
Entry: h=15 m=28
